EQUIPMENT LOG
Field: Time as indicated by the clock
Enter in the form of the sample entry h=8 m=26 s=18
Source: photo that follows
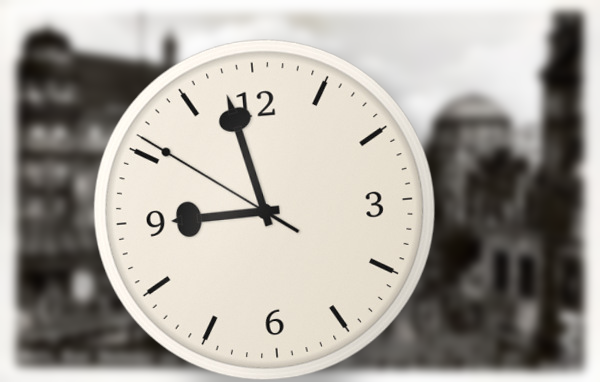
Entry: h=8 m=57 s=51
